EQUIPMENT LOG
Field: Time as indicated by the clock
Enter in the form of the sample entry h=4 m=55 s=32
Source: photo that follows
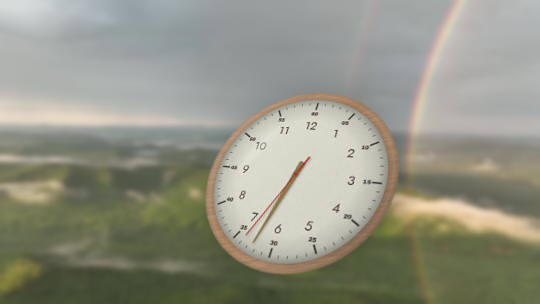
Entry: h=6 m=32 s=34
